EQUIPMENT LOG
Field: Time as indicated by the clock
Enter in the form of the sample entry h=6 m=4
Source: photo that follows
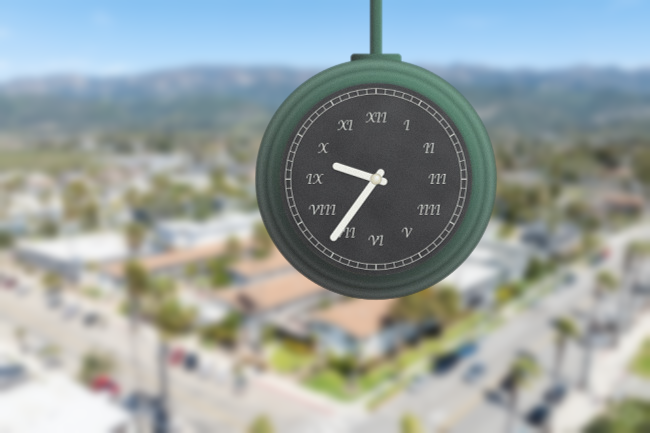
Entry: h=9 m=36
